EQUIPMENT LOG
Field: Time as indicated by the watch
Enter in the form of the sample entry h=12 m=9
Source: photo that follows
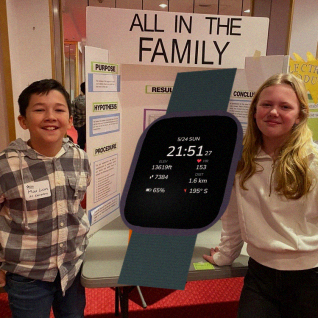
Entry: h=21 m=51
